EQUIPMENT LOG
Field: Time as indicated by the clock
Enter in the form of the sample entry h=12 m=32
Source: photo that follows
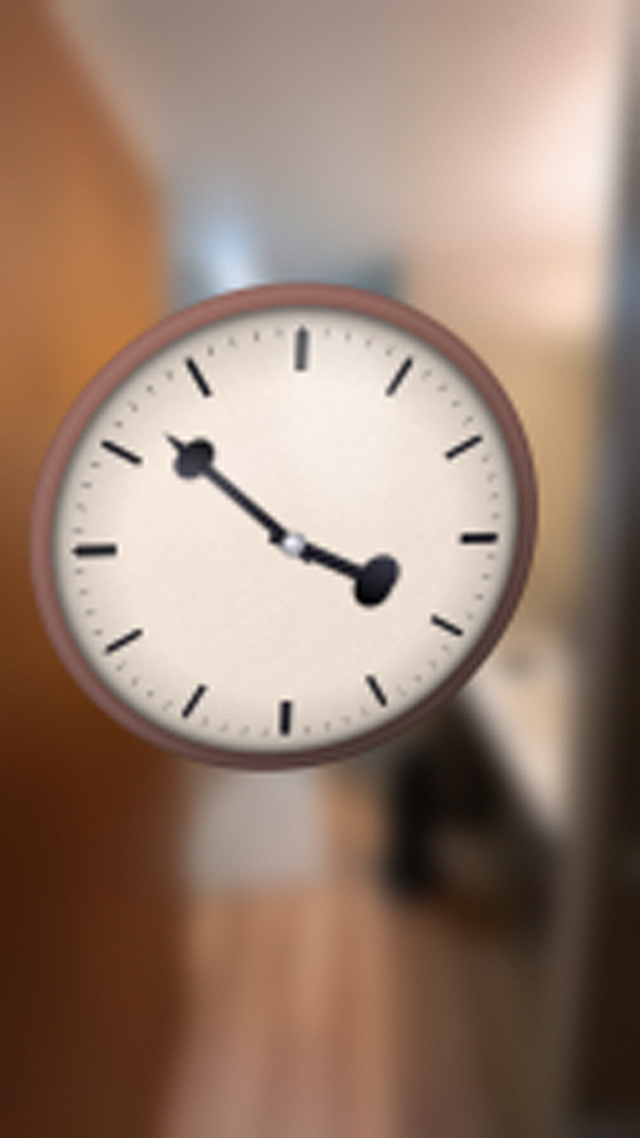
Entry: h=3 m=52
